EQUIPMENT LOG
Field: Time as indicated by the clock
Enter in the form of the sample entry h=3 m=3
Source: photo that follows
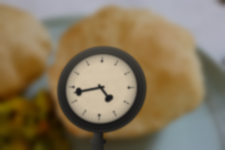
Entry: h=4 m=43
